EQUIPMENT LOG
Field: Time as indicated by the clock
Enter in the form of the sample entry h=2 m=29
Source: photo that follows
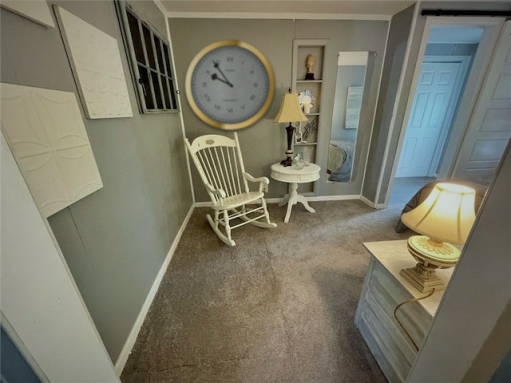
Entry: h=9 m=54
